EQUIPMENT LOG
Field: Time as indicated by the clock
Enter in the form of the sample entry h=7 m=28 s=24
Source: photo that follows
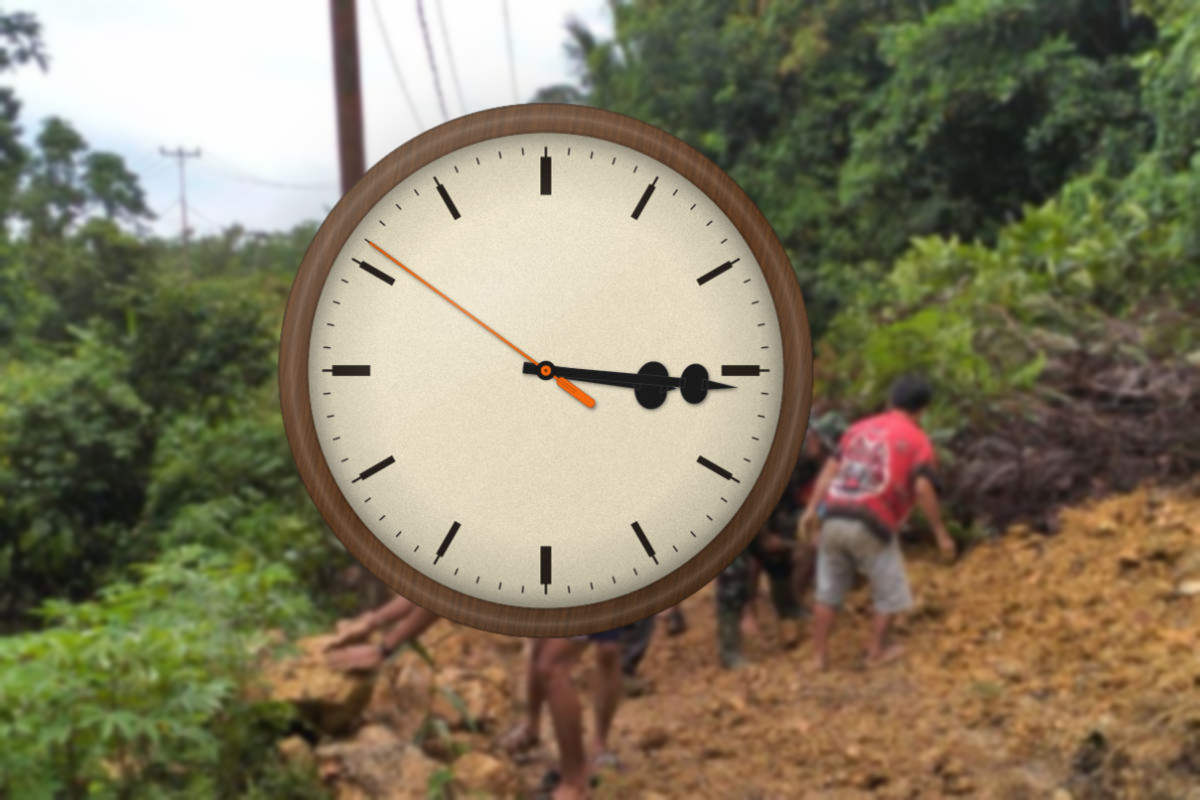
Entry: h=3 m=15 s=51
